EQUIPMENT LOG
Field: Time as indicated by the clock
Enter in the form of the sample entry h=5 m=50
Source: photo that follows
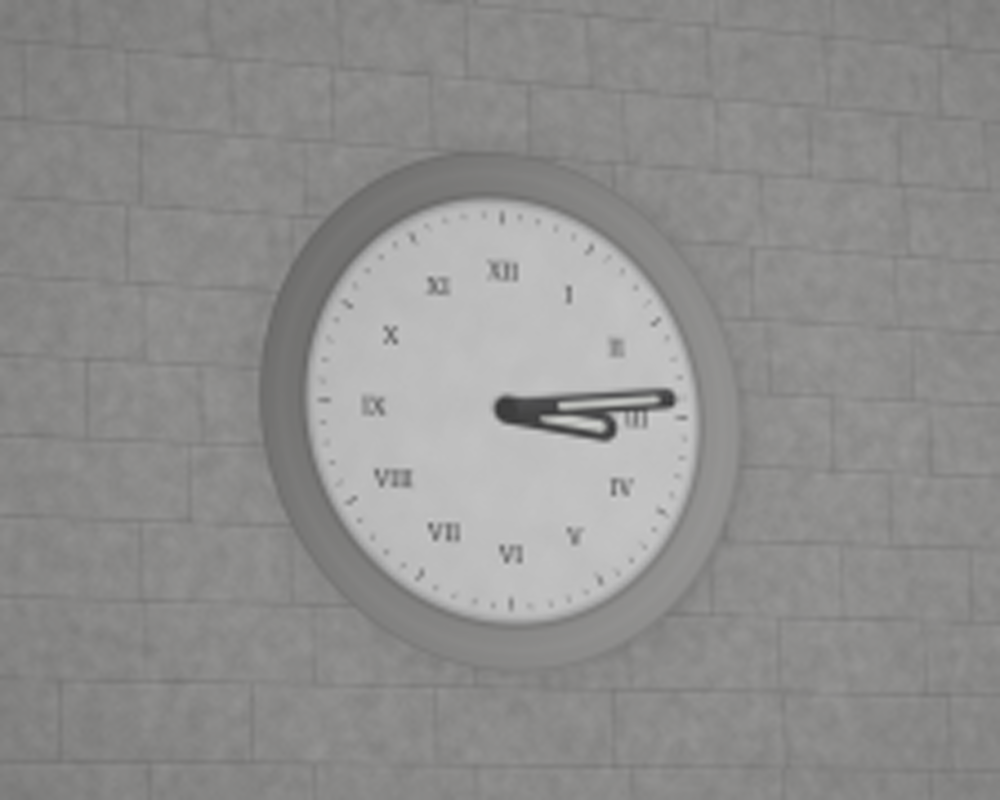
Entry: h=3 m=14
